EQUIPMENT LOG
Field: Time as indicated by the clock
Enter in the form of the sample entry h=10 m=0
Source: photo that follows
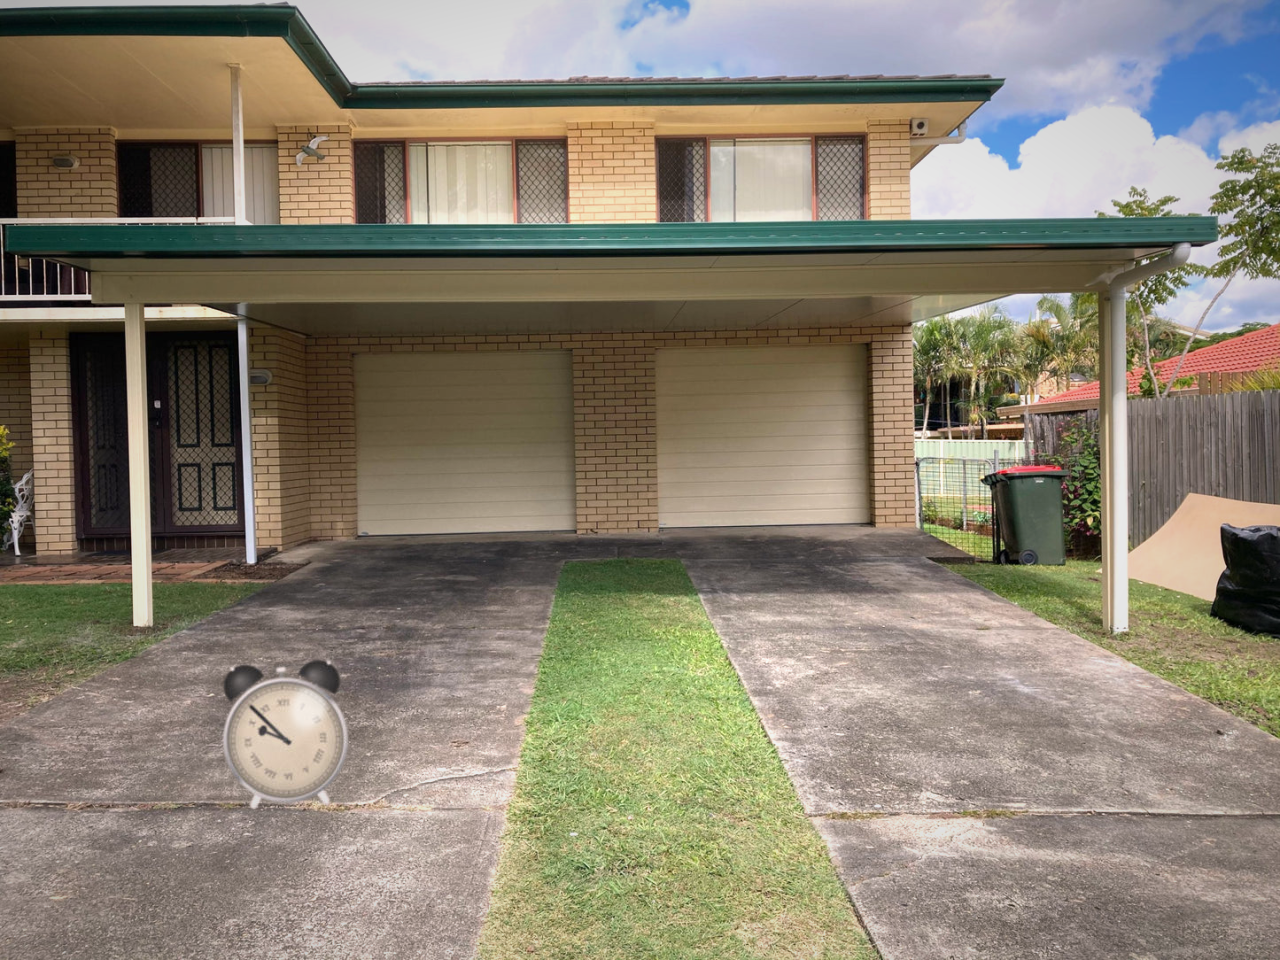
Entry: h=9 m=53
